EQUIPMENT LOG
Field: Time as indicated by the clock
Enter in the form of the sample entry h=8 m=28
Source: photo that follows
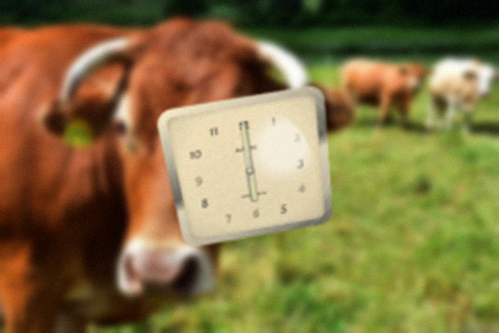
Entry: h=6 m=0
